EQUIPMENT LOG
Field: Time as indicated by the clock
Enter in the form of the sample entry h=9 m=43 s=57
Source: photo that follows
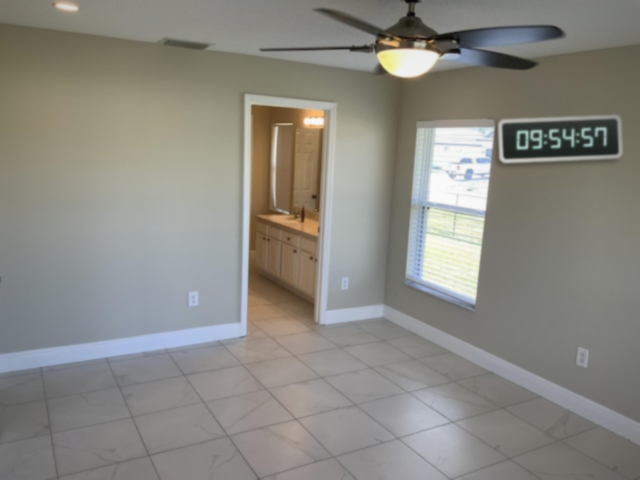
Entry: h=9 m=54 s=57
